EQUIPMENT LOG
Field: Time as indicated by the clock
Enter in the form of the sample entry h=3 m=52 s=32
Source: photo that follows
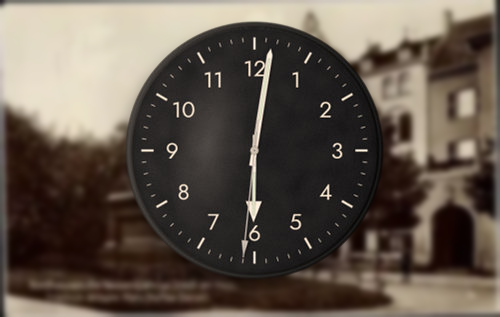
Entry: h=6 m=1 s=31
